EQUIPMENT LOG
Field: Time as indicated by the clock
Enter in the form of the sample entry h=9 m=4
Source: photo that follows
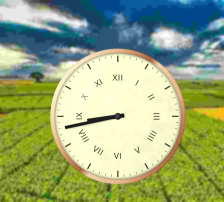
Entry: h=8 m=43
